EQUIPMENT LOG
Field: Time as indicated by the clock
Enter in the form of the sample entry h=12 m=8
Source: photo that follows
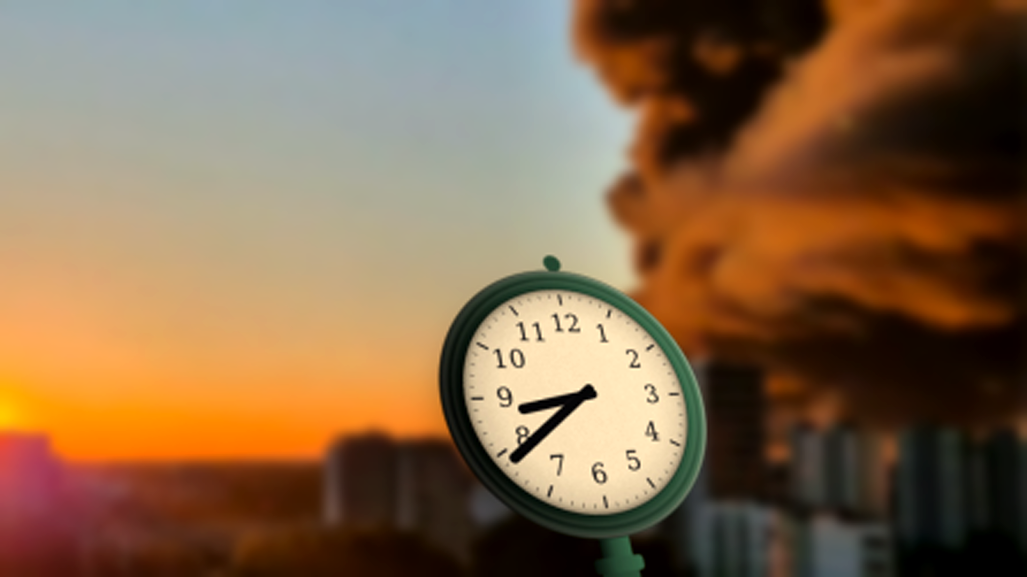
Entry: h=8 m=39
